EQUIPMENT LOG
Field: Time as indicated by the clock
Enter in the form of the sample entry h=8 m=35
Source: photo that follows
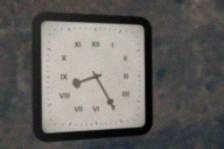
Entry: h=8 m=25
